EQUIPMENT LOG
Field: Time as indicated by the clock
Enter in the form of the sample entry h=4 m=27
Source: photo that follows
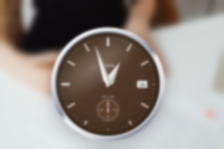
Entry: h=12 m=57
